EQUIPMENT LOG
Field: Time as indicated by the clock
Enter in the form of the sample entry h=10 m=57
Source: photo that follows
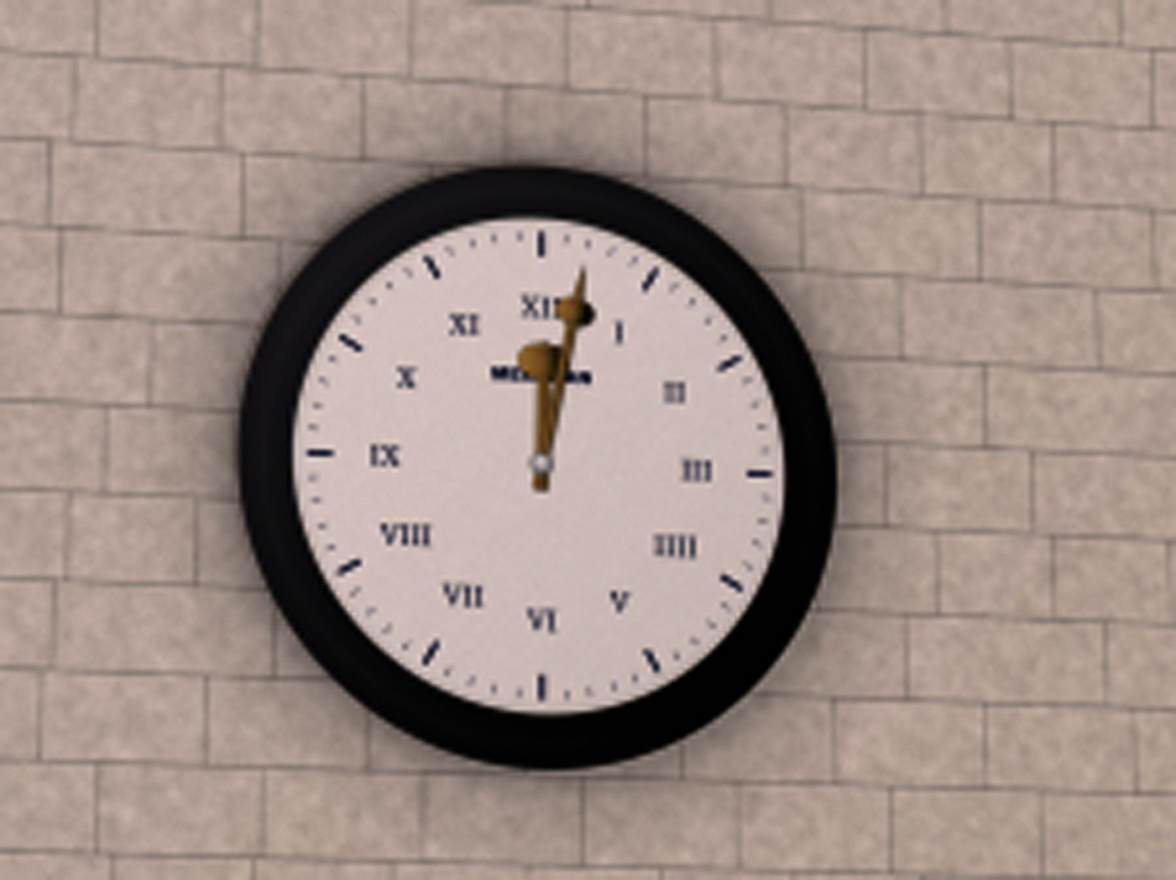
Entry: h=12 m=2
